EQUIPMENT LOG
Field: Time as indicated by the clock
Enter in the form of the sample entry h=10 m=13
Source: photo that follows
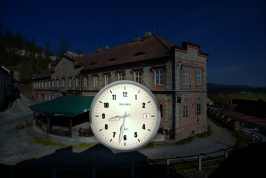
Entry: h=8 m=32
